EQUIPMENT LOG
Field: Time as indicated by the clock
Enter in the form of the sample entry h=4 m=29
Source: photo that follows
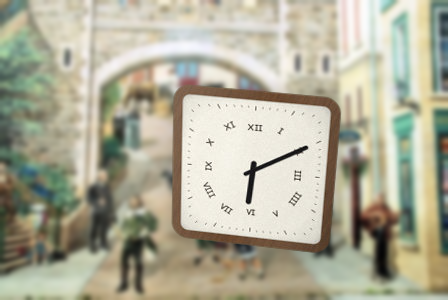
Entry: h=6 m=10
